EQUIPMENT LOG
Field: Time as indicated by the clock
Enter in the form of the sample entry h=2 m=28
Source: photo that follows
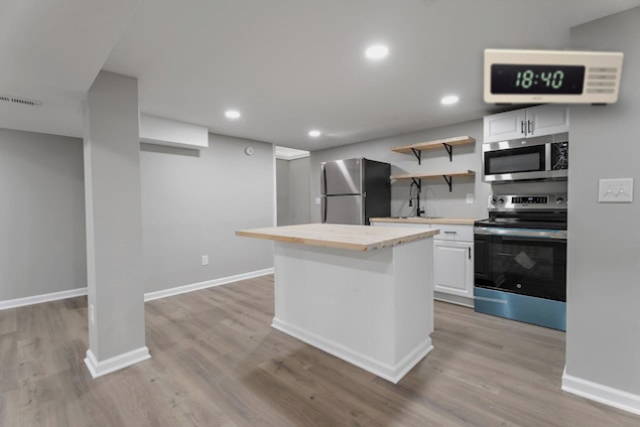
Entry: h=18 m=40
